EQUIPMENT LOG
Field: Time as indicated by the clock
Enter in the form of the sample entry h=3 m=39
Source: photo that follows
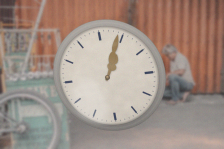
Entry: h=1 m=4
